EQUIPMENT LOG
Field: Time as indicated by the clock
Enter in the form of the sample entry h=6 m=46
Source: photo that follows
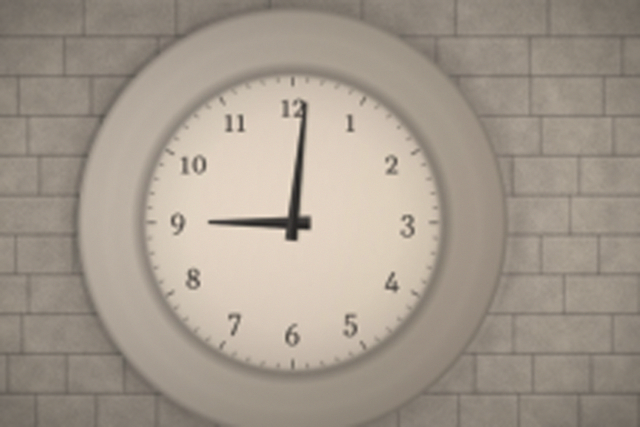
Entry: h=9 m=1
